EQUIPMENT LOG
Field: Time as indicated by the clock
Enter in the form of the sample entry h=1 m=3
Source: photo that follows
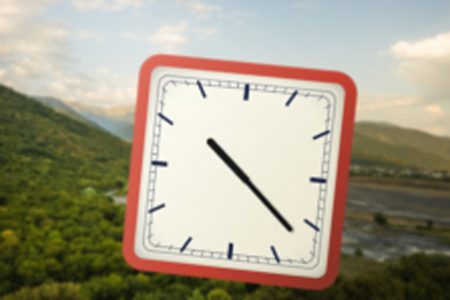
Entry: h=10 m=22
